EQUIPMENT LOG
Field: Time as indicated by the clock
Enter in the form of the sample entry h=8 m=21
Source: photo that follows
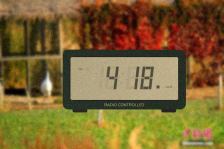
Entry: h=4 m=18
